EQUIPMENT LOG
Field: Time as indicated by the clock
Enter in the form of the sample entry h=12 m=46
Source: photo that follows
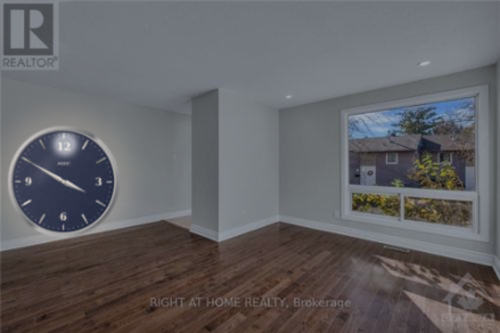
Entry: h=3 m=50
